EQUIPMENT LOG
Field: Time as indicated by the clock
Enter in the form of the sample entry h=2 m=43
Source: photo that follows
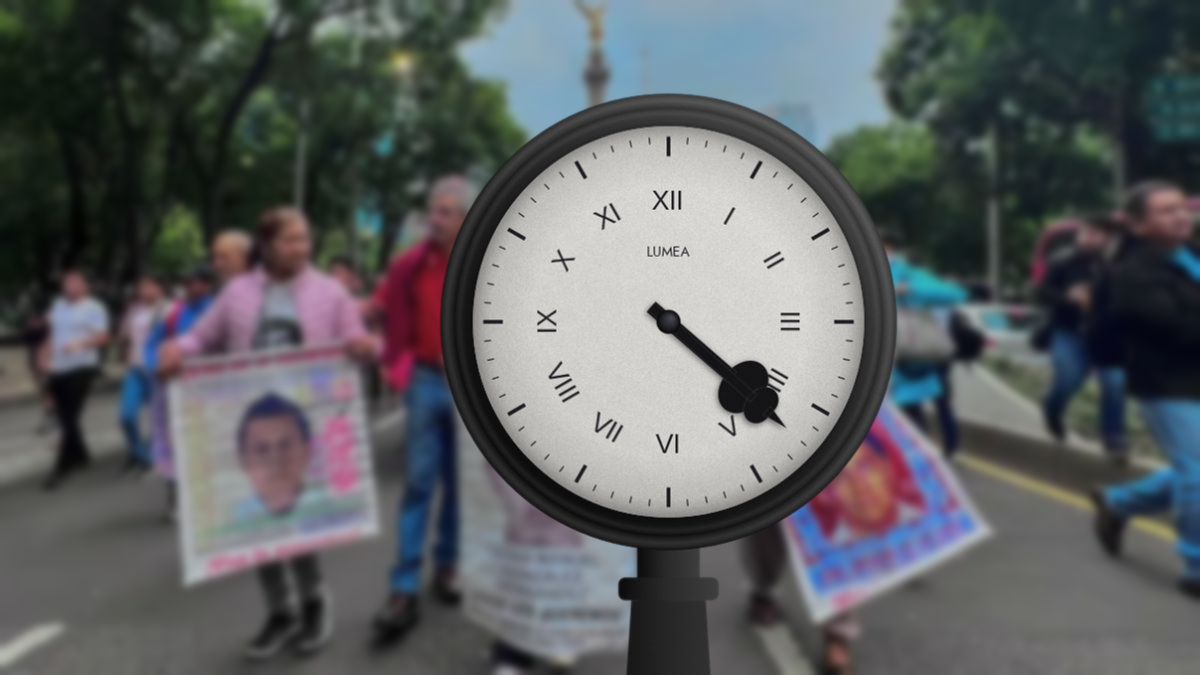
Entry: h=4 m=22
